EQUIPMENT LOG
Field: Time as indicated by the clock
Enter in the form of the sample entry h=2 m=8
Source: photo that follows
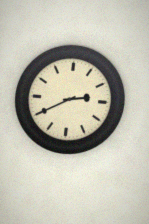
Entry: h=2 m=40
